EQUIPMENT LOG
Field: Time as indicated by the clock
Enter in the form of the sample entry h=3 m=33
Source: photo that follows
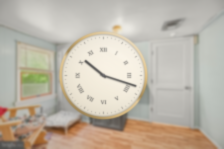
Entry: h=10 m=18
